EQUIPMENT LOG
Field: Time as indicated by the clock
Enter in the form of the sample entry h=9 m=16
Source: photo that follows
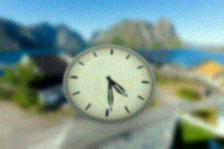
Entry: h=4 m=29
